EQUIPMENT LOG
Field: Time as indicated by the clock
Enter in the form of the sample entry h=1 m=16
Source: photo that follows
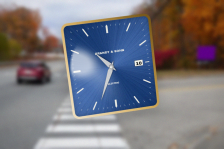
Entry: h=10 m=34
